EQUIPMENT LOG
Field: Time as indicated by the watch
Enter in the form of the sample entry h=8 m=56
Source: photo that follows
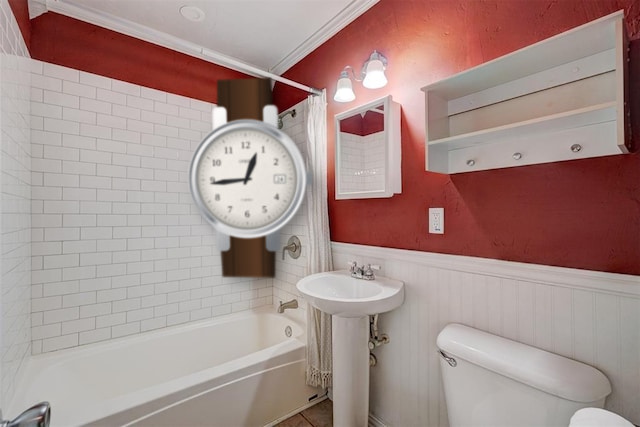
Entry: h=12 m=44
